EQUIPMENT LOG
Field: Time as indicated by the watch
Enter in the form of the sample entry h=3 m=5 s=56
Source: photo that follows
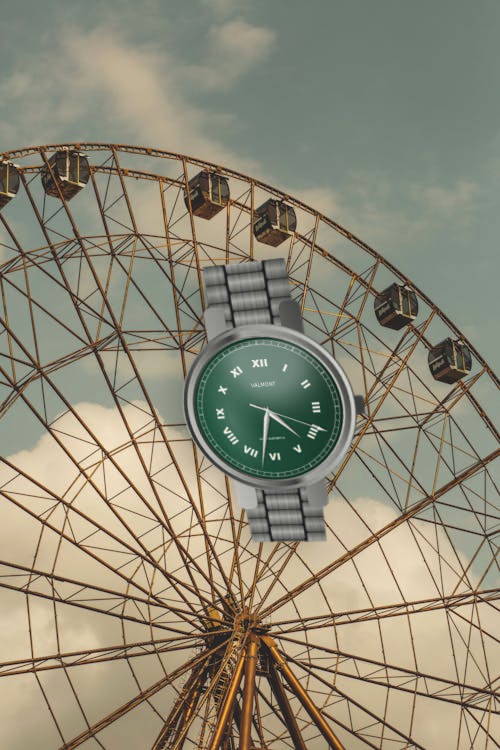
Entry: h=4 m=32 s=19
